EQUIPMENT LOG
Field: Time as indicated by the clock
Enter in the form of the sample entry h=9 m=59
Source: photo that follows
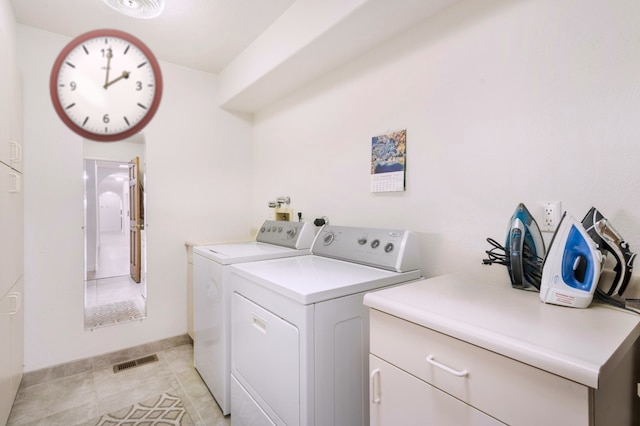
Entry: h=2 m=1
